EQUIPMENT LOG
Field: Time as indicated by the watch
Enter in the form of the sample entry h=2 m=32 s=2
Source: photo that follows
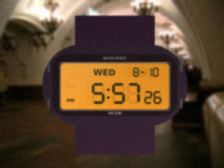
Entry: h=5 m=57 s=26
